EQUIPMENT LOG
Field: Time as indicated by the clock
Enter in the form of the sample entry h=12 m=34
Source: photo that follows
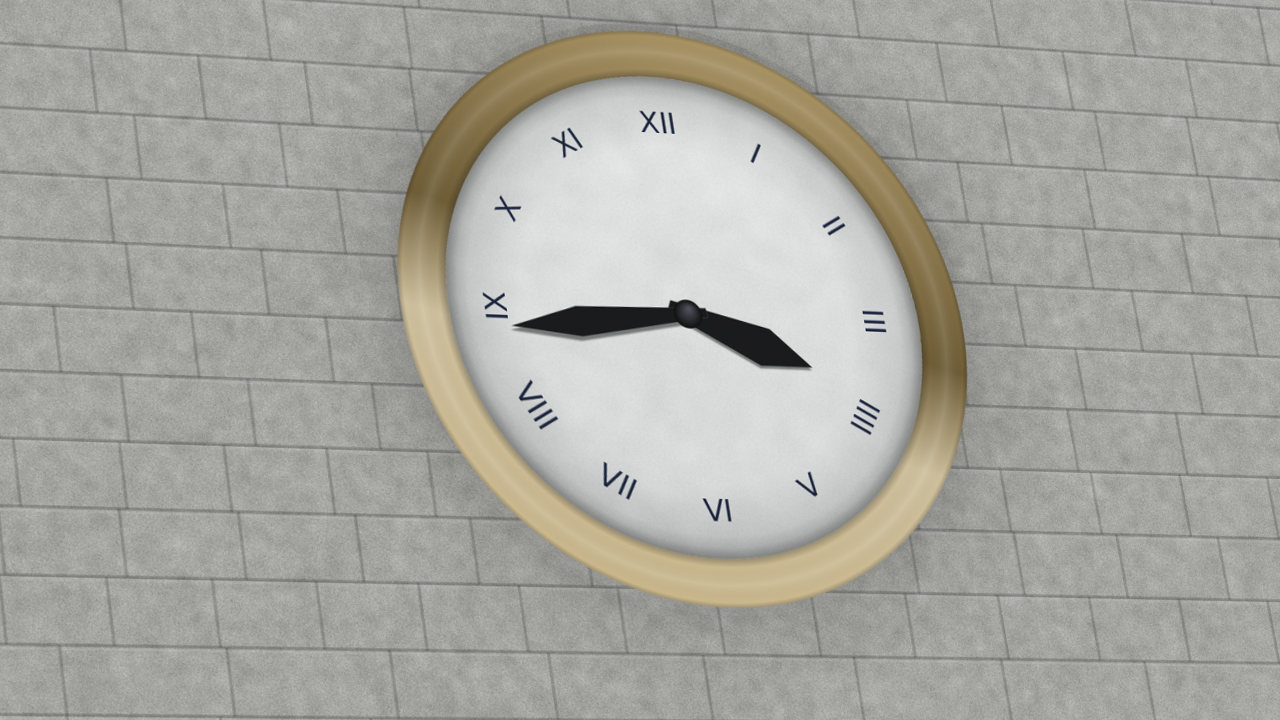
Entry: h=3 m=44
